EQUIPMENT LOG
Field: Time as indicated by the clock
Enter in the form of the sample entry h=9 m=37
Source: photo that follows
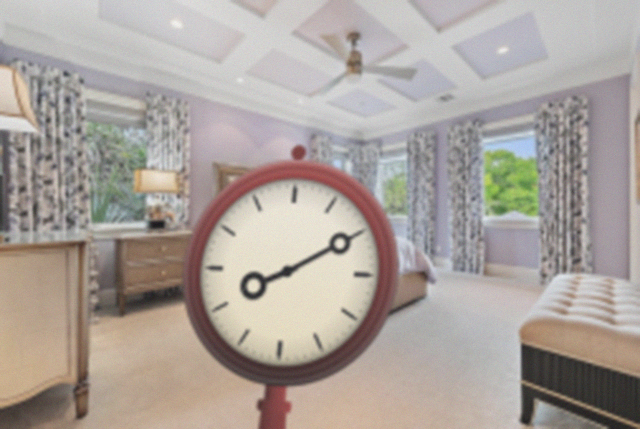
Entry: h=8 m=10
